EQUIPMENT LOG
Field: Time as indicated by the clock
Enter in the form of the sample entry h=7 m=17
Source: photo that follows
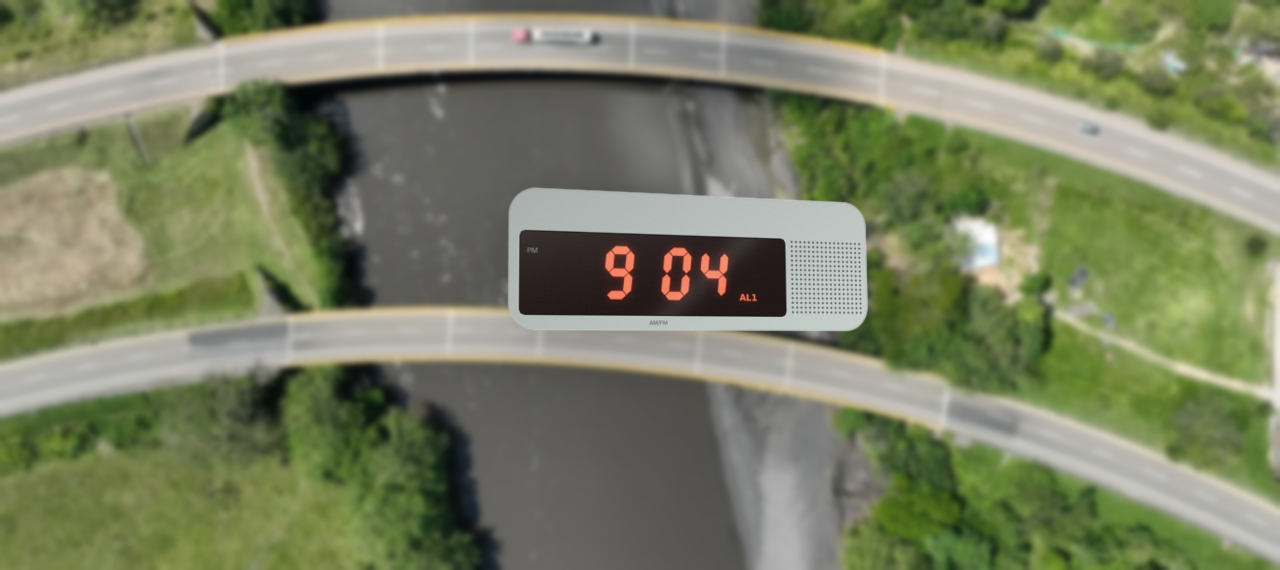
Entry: h=9 m=4
